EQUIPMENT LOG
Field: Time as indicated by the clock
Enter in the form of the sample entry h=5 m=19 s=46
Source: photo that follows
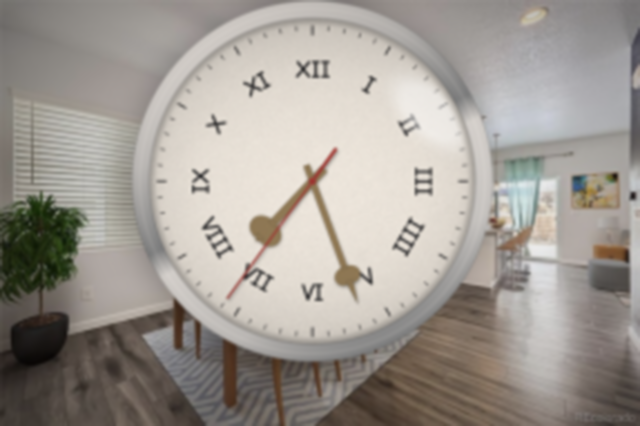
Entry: h=7 m=26 s=36
